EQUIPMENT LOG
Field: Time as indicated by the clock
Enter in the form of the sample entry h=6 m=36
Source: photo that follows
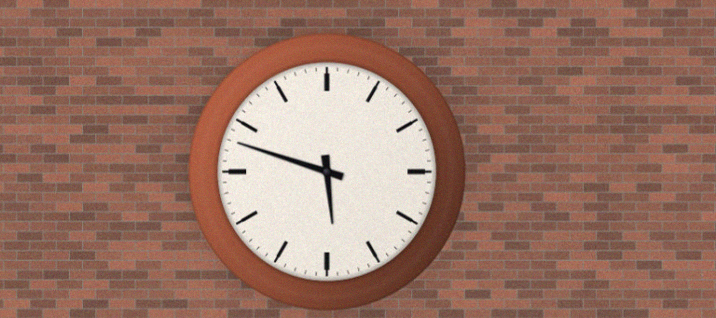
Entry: h=5 m=48
